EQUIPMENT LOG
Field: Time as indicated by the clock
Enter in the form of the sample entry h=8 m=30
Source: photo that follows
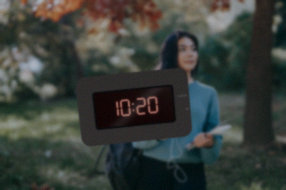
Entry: h=10 m=20
